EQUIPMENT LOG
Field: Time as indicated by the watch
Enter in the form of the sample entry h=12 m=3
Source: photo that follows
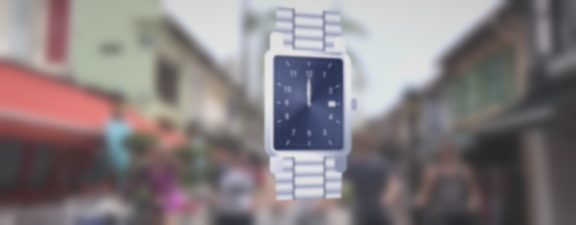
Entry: h=12 m=0
